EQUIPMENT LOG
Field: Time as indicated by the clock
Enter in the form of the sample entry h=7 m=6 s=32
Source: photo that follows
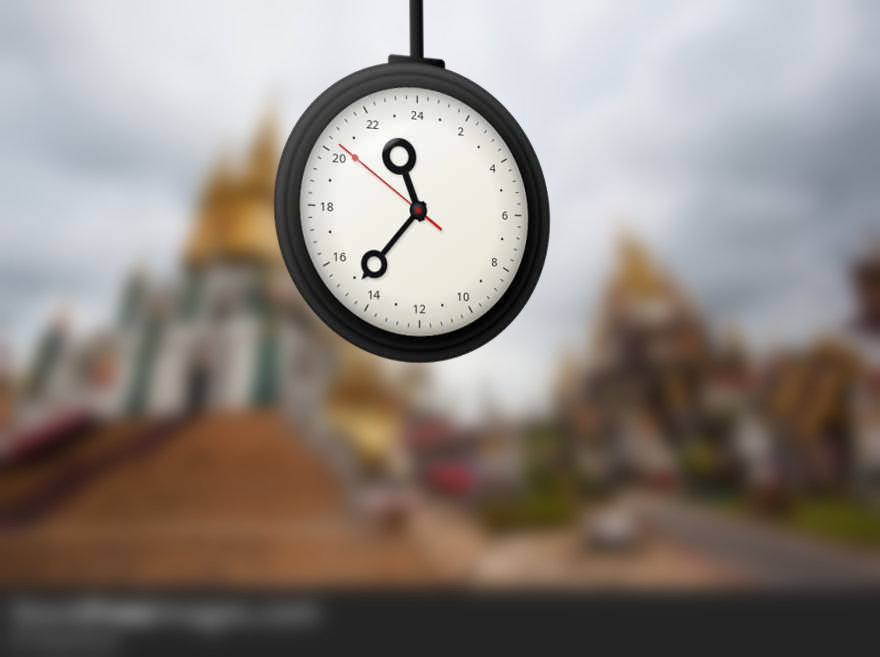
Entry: h=22 m=36 s=51
